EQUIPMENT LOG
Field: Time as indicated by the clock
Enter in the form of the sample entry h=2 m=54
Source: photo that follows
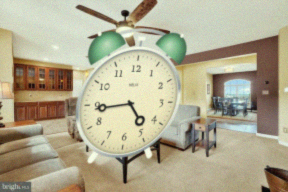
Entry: h=4 m=44
